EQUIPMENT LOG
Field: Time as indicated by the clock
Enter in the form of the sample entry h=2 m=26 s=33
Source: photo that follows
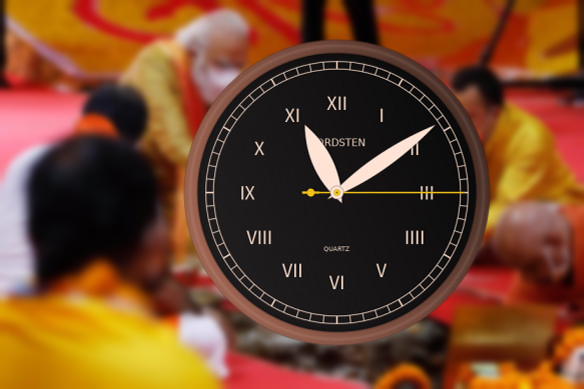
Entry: h=11 m=9 s=15
